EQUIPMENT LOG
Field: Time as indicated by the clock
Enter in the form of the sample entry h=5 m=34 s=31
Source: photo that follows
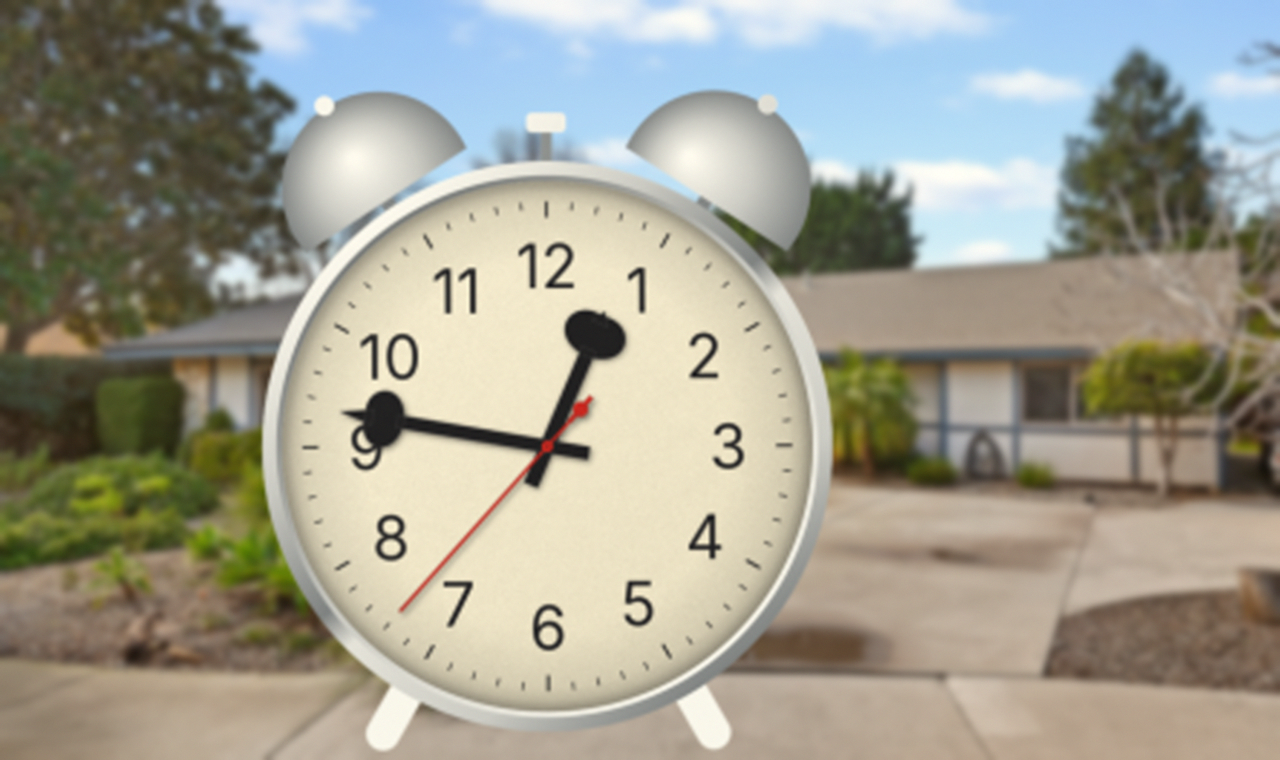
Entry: h=12 m=46 s=37
